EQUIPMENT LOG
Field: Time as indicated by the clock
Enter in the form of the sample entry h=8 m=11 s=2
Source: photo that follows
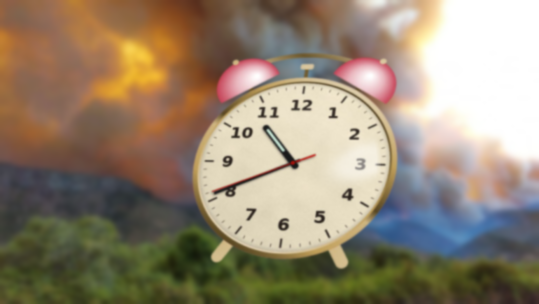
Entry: h=10 m=40 s=41
